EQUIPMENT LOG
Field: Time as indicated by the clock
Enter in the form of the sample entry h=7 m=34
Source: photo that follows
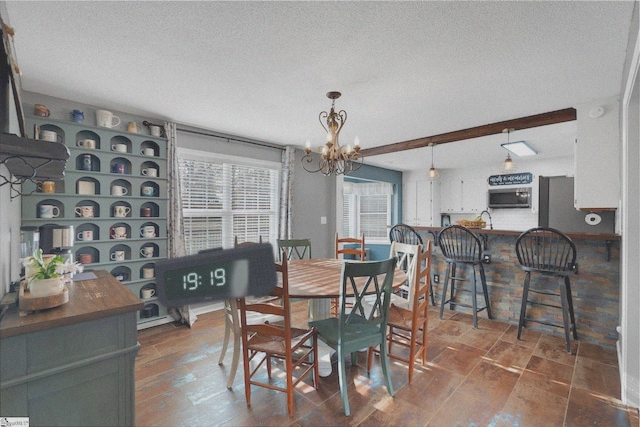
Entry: h=19 m=19
